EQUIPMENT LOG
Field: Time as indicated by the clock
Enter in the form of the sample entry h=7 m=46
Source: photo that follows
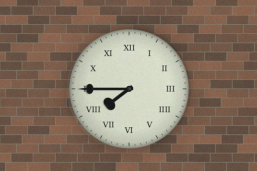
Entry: h=7 m=45
